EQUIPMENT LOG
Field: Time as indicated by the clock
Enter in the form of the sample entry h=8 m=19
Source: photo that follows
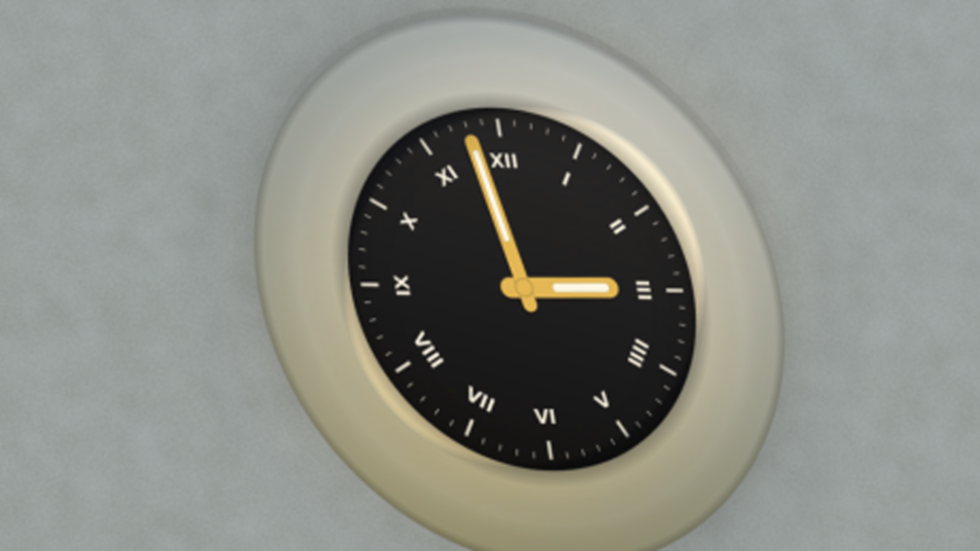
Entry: h=2 m=58
